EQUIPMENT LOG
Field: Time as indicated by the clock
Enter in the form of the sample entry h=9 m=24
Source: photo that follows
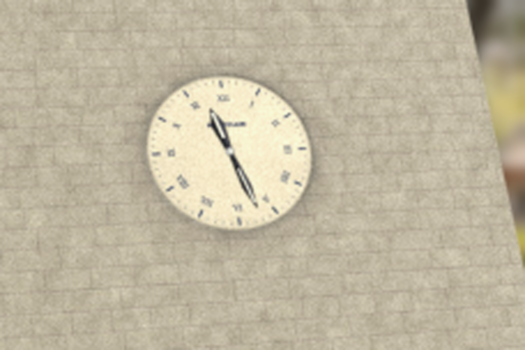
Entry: h=11 m=27
